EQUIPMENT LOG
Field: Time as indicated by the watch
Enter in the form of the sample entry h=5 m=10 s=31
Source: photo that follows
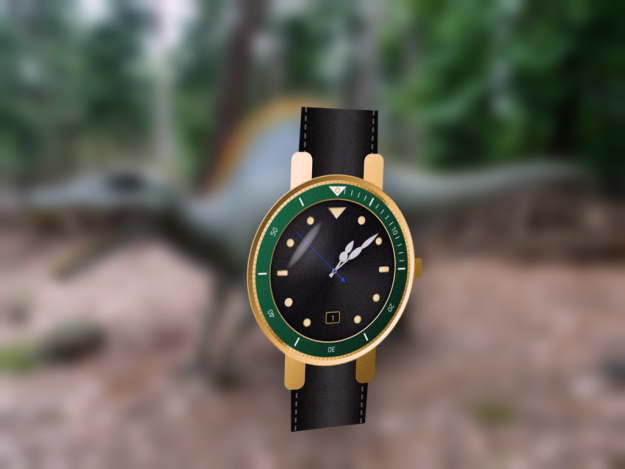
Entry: h=1 m=8 s=52
